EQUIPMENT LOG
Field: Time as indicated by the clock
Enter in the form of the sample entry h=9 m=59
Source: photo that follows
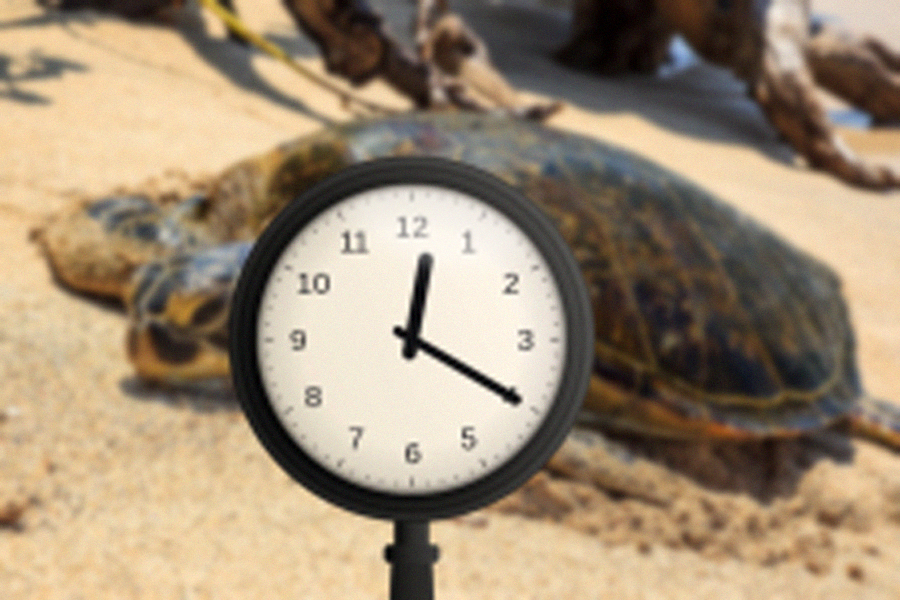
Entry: h=12 m=20
